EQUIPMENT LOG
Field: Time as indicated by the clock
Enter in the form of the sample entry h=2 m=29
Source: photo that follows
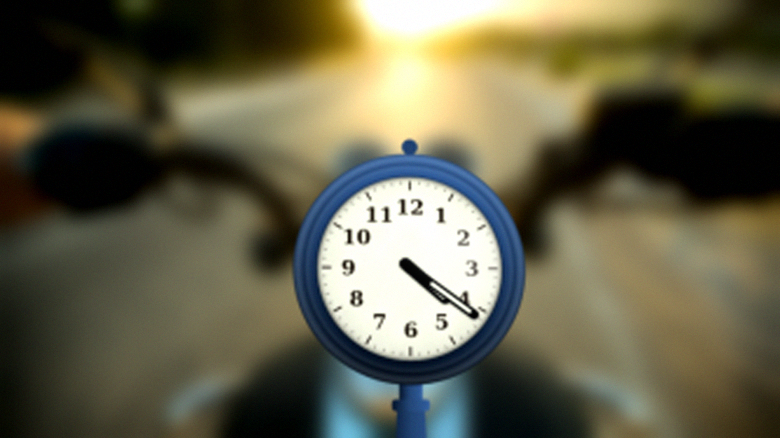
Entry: h=4 m=21
